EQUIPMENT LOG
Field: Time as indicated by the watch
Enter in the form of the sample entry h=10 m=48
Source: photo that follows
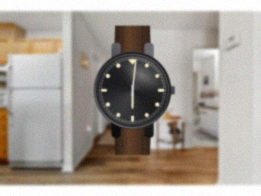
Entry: h=6 m=1
